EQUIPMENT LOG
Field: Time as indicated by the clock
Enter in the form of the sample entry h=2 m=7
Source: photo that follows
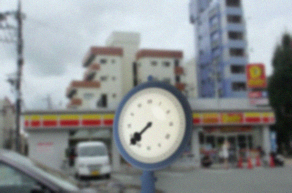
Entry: h=7 m=38
